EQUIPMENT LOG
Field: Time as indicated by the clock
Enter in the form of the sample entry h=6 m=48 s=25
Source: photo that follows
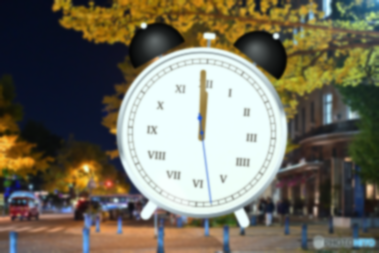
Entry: h=11 m=59 s=28
